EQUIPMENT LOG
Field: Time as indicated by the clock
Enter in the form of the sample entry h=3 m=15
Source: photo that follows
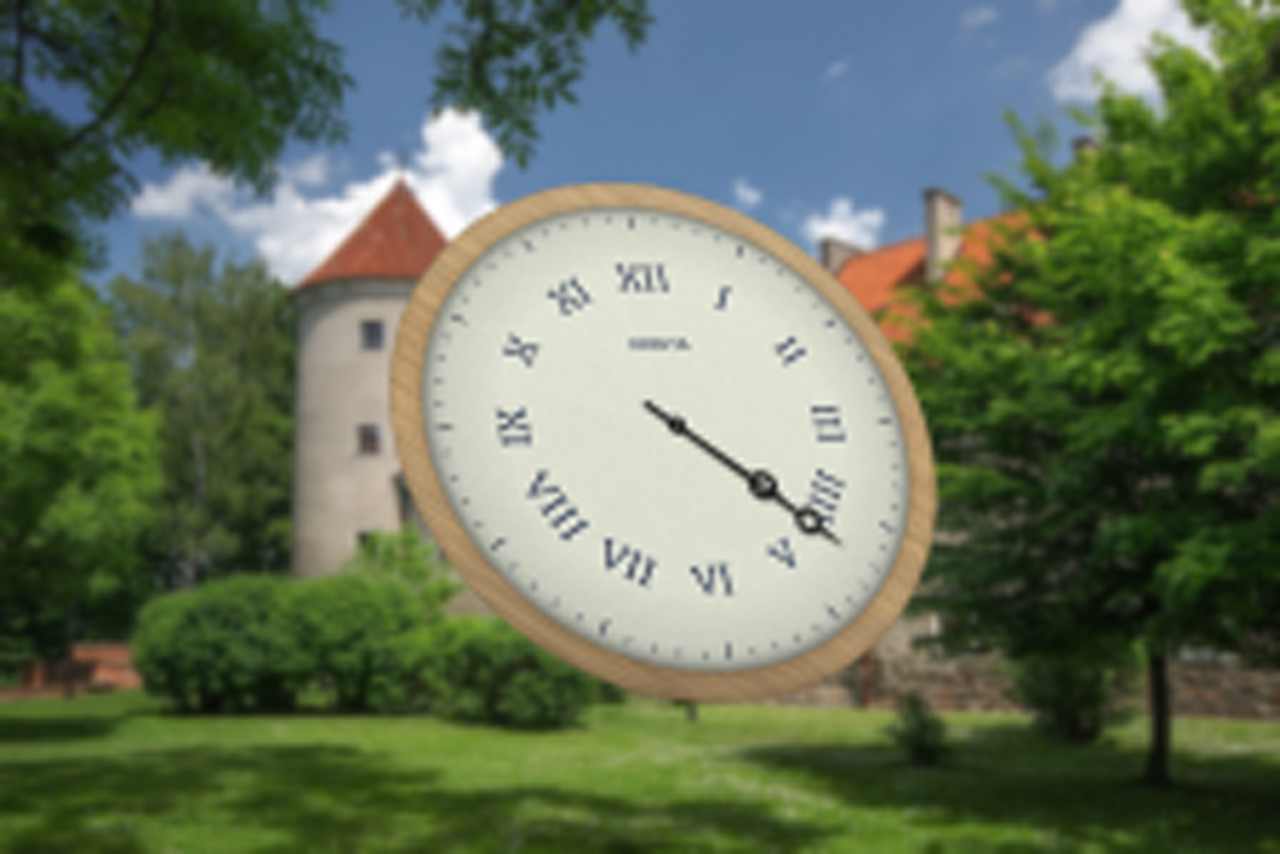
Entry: h=4 m=22
